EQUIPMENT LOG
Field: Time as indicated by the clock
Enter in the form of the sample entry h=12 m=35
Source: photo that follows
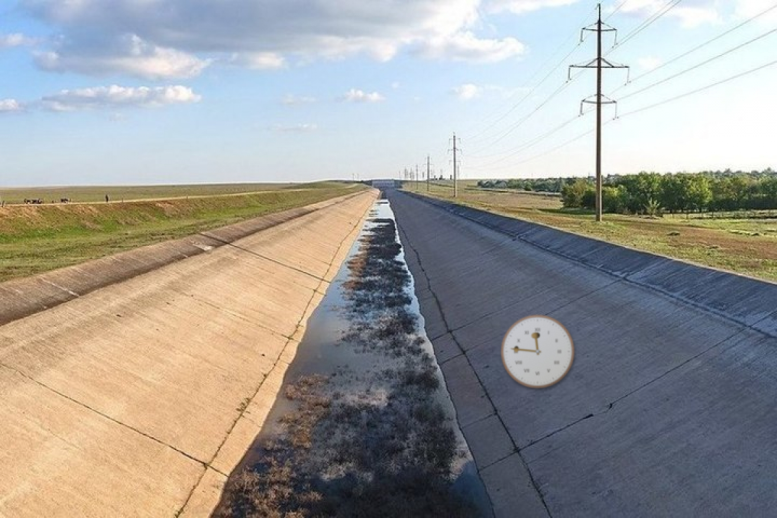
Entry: h=11 m=46
